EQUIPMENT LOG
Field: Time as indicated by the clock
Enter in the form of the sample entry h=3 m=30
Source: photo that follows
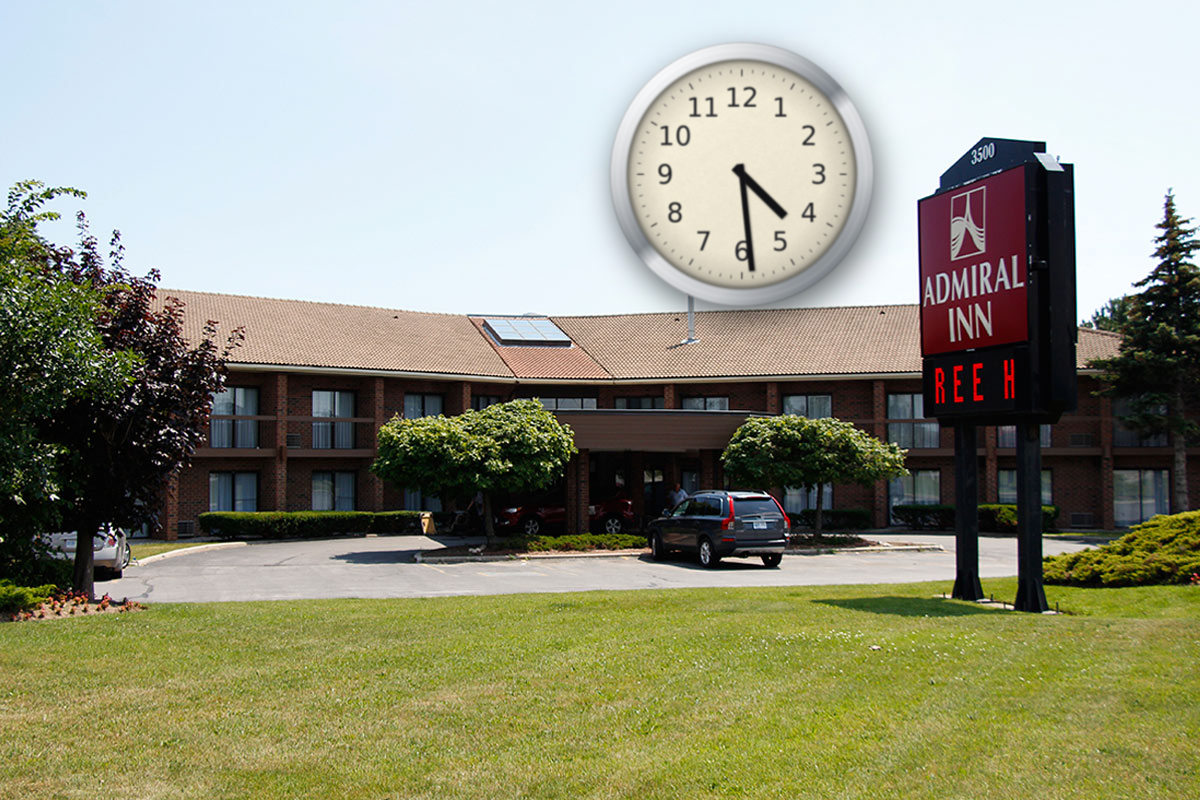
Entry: h=4 m=29
